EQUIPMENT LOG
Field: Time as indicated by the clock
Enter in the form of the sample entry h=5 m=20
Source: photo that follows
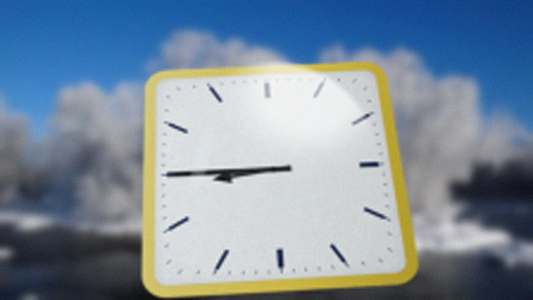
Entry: h=8 m=45
